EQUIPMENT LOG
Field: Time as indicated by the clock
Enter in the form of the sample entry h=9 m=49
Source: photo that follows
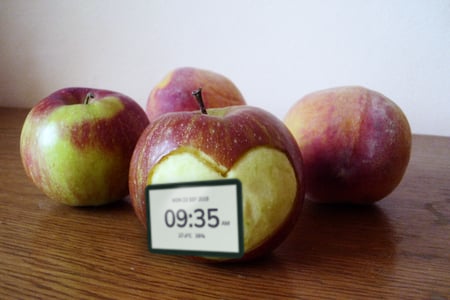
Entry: h=9 m=35
